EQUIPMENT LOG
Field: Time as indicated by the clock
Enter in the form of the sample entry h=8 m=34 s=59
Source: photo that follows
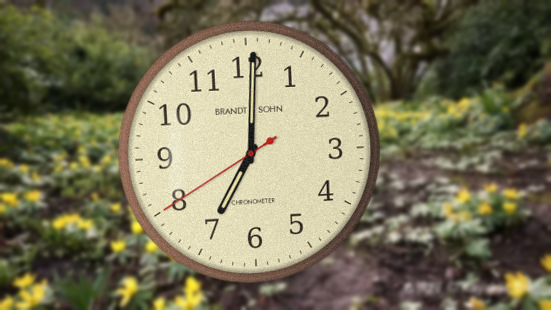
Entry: h=7 m=0 s=40
